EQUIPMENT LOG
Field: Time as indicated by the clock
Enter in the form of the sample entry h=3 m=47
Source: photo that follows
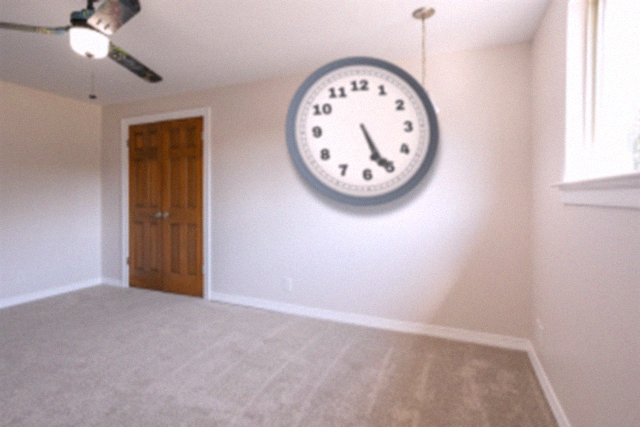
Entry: h=5 m=26
